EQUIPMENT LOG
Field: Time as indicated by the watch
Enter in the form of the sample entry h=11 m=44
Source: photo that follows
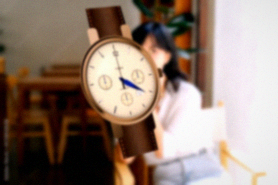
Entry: h=4 m=21
